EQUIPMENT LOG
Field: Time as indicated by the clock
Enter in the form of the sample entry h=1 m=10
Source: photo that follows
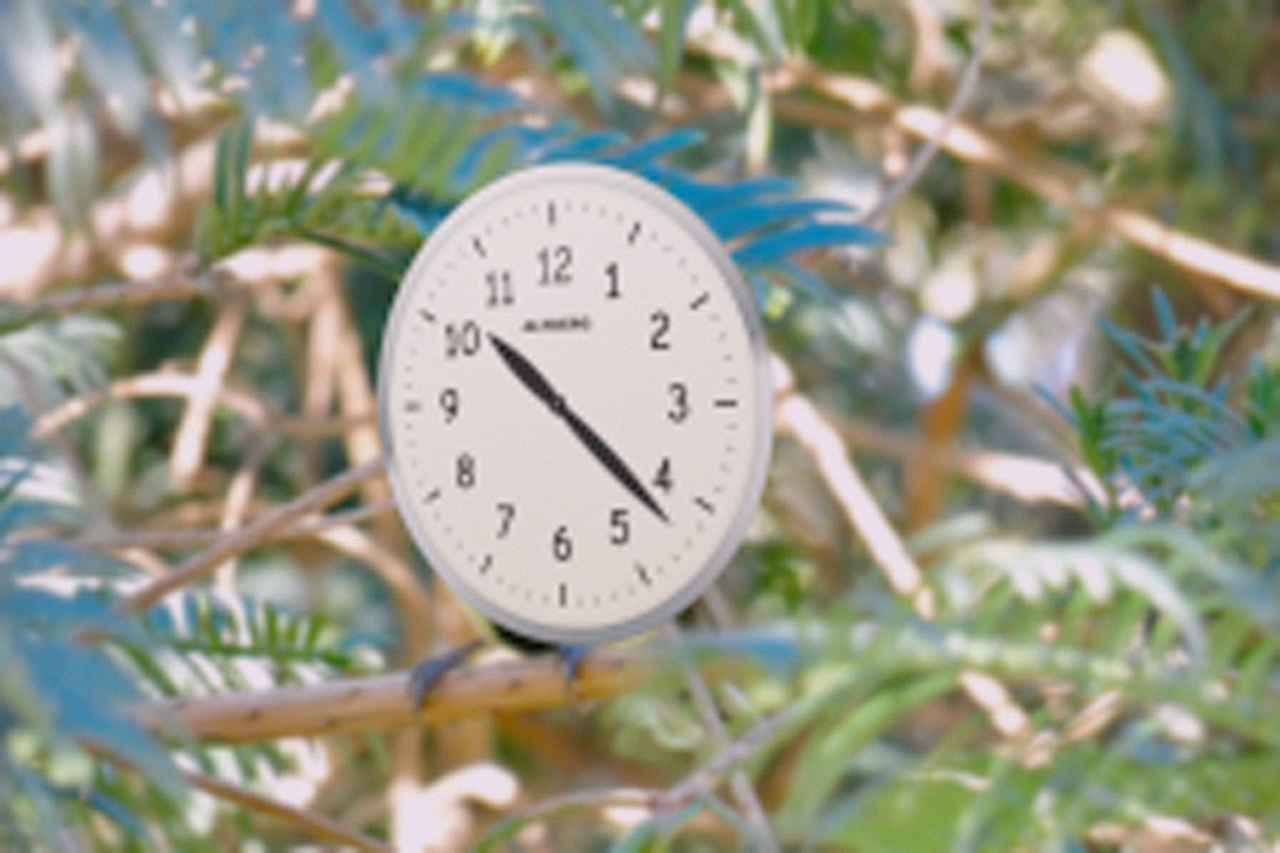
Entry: h=10 m=22
